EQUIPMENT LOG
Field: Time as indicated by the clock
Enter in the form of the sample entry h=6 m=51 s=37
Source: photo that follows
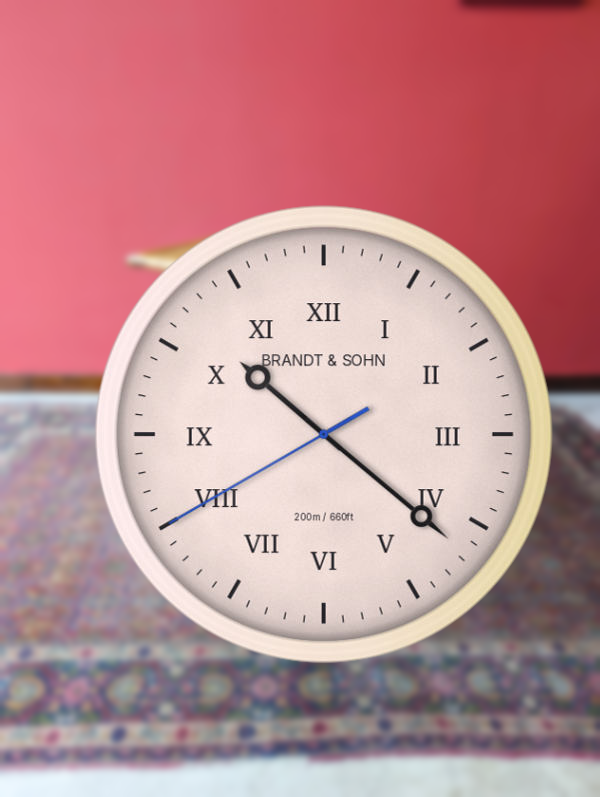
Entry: h=10 m=21 s=40
